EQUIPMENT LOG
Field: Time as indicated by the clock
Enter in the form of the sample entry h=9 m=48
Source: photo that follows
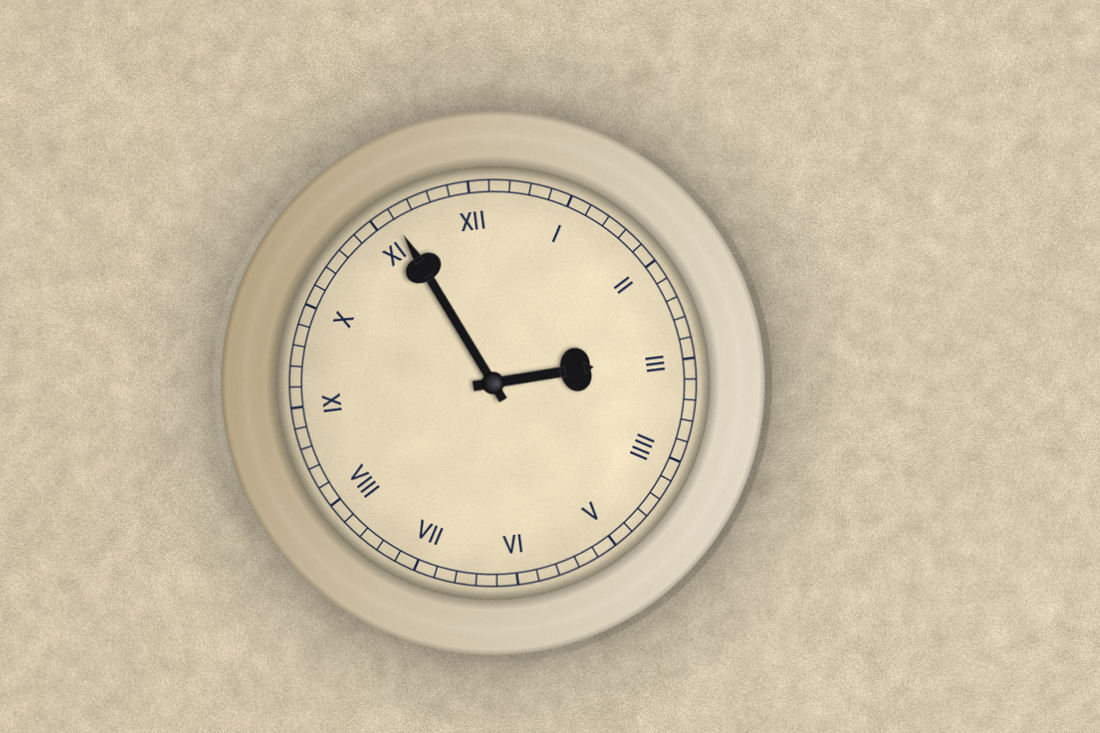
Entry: h=2 m=56
